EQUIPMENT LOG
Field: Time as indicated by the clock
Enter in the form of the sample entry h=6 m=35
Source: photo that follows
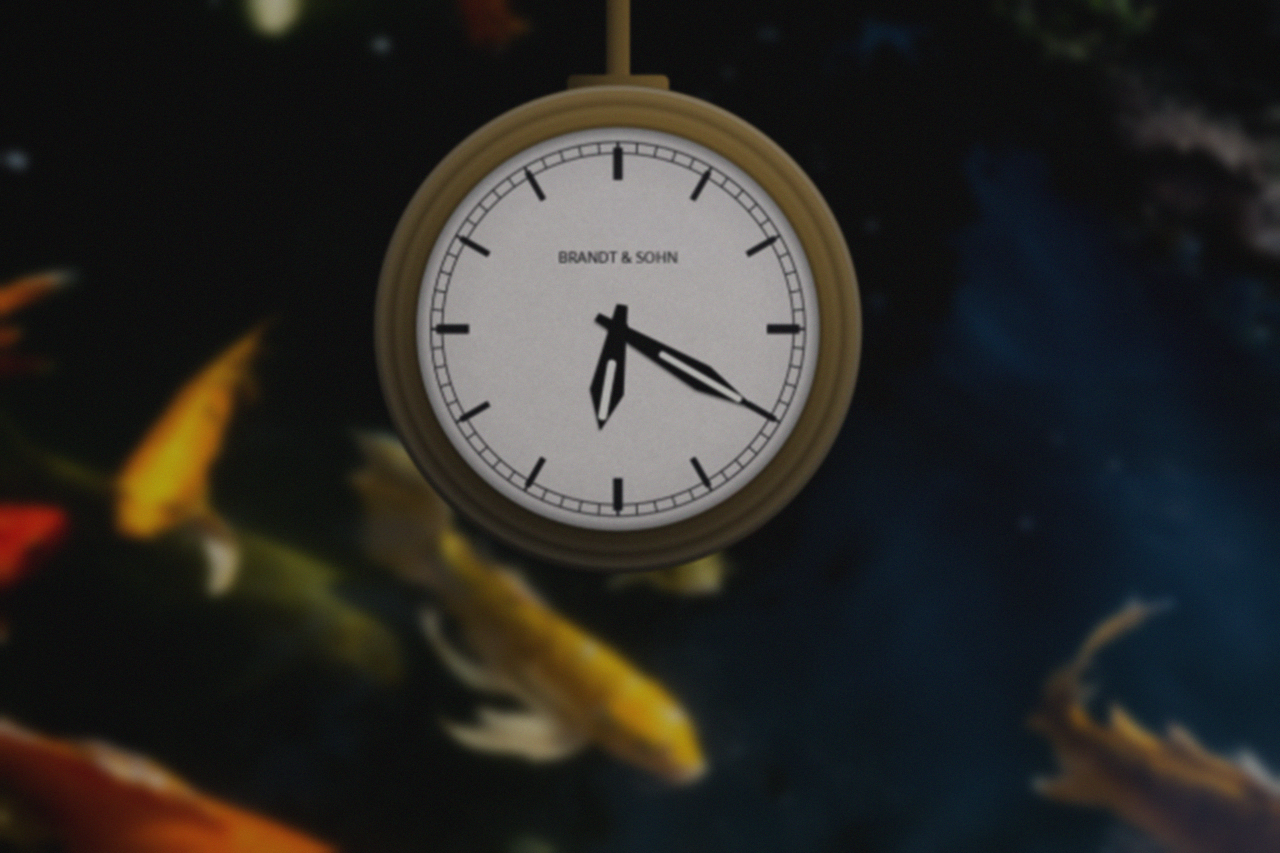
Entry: h=6 m=20
